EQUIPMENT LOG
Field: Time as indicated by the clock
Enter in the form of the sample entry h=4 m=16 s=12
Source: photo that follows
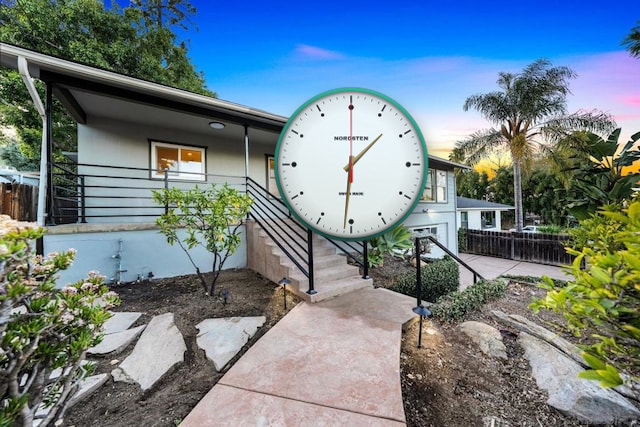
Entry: h=1 m=31 s=0
